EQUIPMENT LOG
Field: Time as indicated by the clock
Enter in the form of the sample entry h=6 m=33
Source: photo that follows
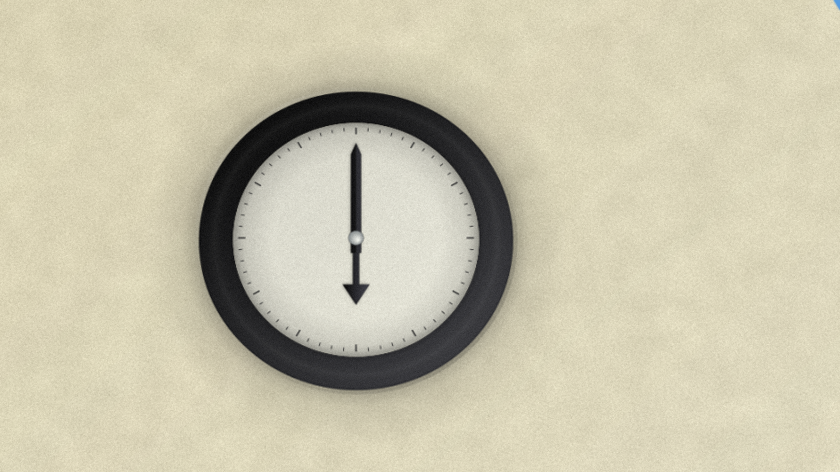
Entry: h=6 m=0
